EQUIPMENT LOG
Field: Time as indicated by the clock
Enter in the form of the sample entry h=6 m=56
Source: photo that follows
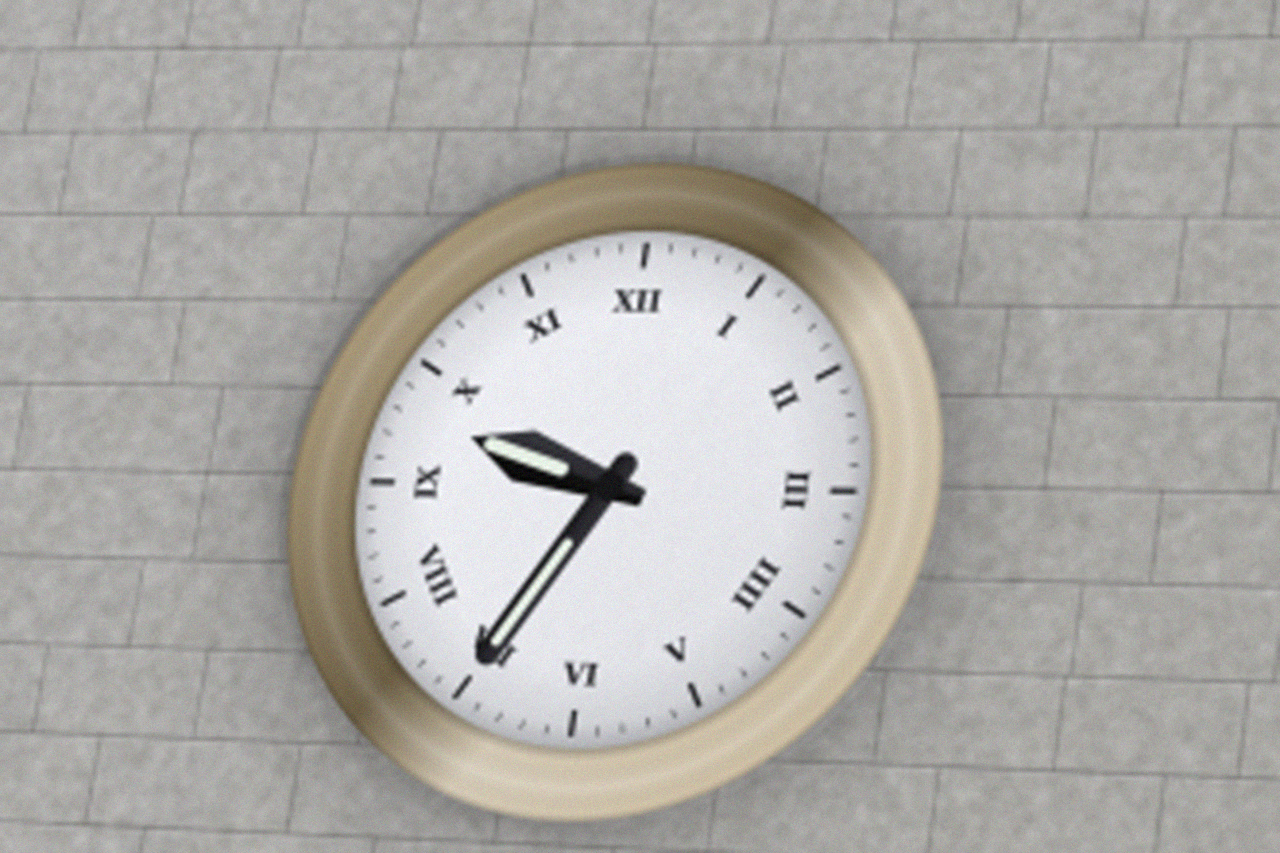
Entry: h=9 m=35
